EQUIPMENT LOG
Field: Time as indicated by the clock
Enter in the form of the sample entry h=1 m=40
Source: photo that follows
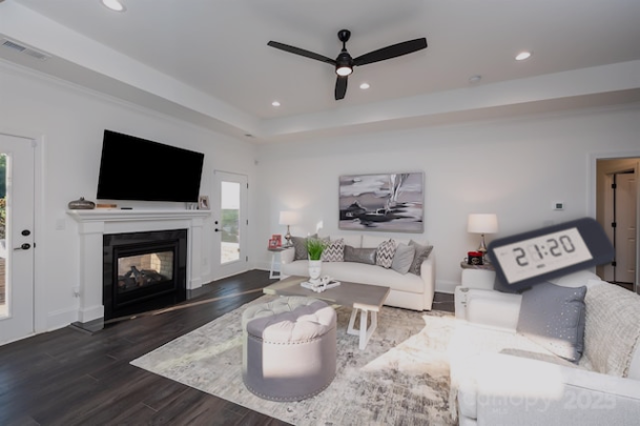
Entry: h=21 m=20
